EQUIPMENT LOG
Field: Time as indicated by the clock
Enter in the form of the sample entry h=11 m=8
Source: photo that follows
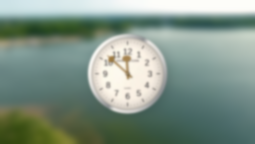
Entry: h=11 m=52
